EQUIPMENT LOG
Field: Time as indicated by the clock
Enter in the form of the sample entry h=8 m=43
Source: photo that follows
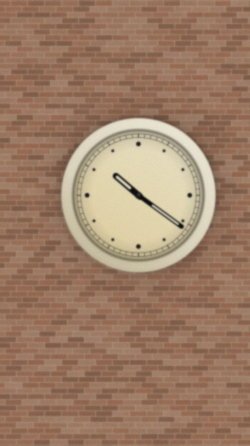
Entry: h=10 m=21
